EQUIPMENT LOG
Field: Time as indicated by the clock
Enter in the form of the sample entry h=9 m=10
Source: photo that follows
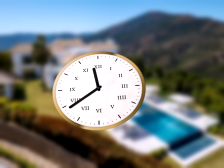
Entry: h=11 m=39
